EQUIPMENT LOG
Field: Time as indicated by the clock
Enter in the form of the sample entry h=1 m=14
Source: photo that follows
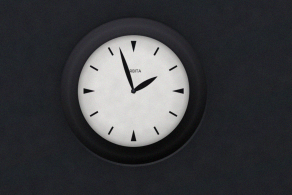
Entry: h=1 m=57
